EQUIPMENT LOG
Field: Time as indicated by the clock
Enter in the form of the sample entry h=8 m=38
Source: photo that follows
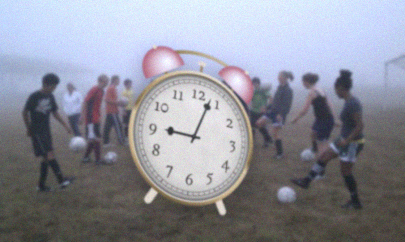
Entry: h=9 m=3
